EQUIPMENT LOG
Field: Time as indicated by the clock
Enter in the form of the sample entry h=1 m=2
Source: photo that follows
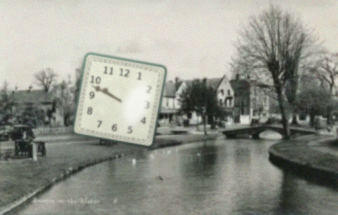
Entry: h=9 m=48
